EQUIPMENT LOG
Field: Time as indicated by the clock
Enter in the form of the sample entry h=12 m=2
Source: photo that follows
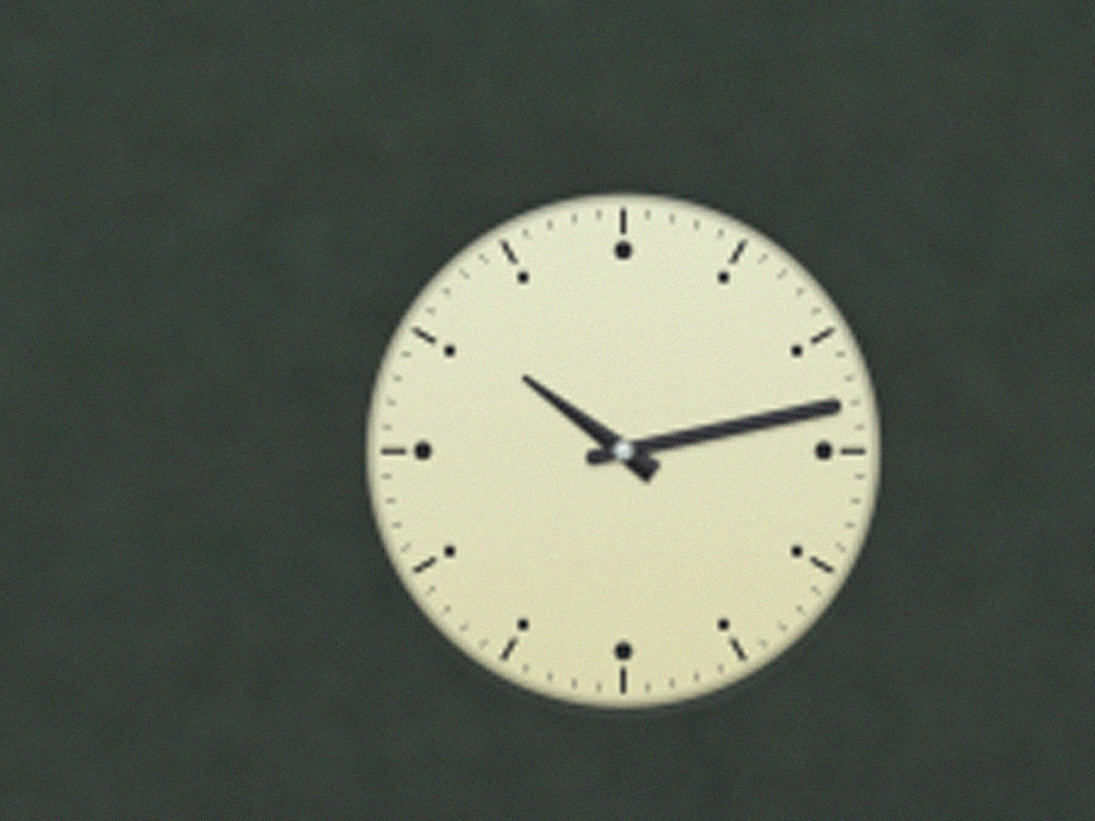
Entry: h=10 m=13
